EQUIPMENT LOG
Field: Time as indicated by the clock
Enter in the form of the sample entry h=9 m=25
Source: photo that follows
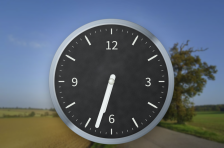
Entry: h=6 m=33
